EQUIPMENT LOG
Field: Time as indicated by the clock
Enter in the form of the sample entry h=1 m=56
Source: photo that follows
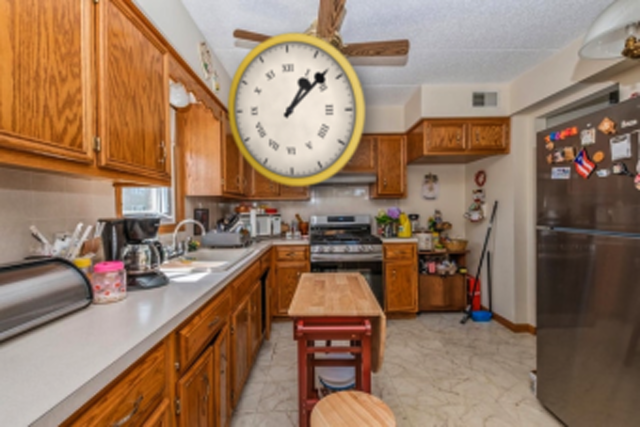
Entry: h=1 m=8
